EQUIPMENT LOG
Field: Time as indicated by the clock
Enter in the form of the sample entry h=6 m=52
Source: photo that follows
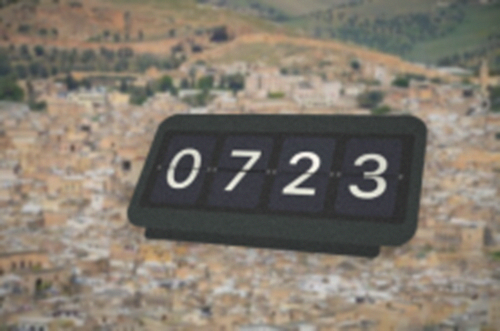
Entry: h=7 m=23
